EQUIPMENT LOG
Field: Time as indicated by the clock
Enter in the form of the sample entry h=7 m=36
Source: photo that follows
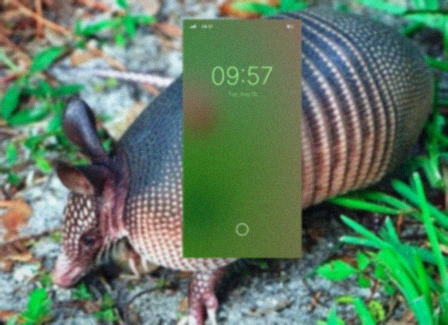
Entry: h=9 m=57
